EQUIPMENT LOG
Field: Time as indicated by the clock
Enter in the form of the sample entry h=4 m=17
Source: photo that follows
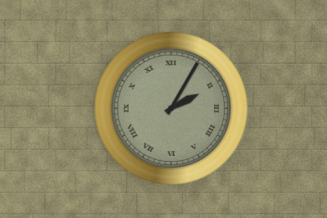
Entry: h=2 m=5
